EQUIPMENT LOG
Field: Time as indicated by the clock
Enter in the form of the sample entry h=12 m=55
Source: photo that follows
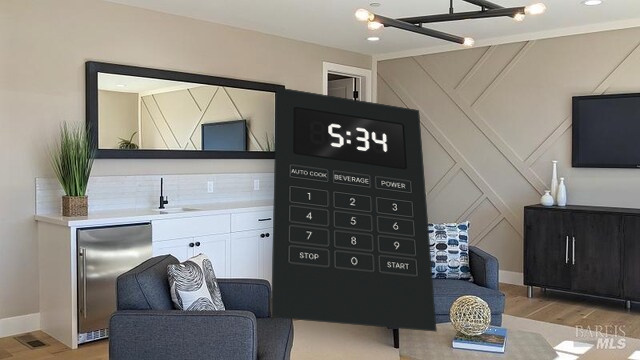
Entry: h=5 m=34
